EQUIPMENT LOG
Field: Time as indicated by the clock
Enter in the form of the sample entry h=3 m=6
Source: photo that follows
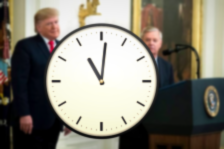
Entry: h=11 m=1
